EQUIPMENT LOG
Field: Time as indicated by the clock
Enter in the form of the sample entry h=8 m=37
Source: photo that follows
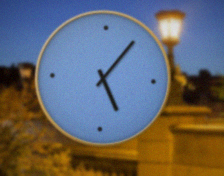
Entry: h=5 m=6
